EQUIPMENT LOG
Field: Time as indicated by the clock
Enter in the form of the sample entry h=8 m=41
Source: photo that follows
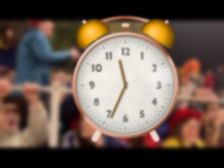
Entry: h=11 m=34
